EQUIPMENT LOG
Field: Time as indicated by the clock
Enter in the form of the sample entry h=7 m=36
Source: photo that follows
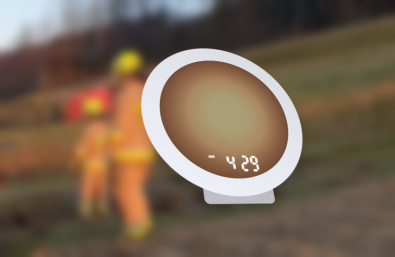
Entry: h=4 m=29
